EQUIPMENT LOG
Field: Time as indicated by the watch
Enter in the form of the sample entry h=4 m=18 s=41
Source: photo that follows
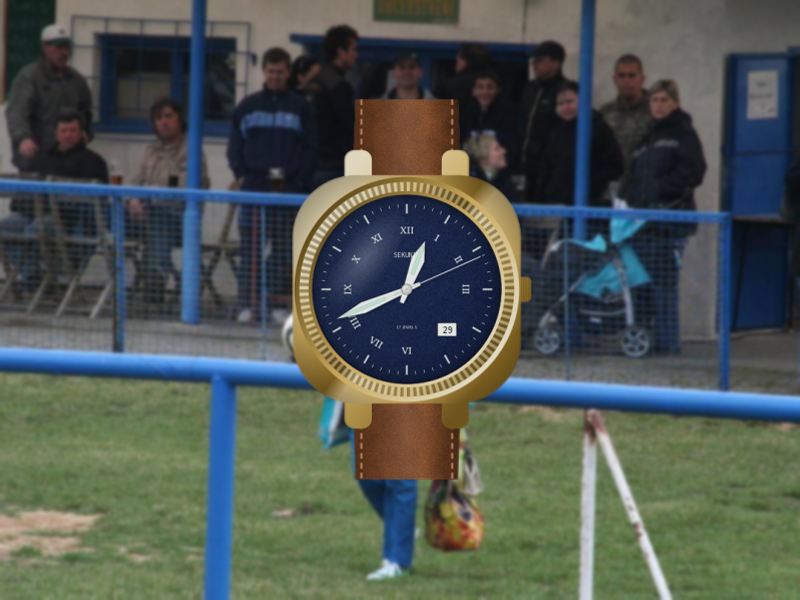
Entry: h=12 m=41 s=11
